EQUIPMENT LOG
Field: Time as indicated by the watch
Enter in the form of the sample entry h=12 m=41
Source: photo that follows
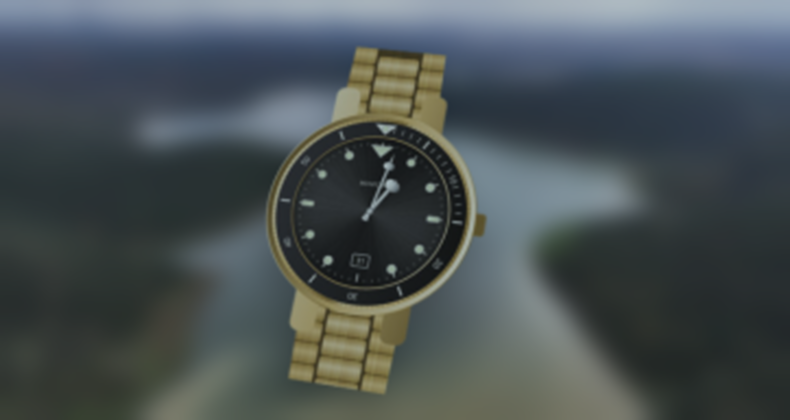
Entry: h=1 m=2
